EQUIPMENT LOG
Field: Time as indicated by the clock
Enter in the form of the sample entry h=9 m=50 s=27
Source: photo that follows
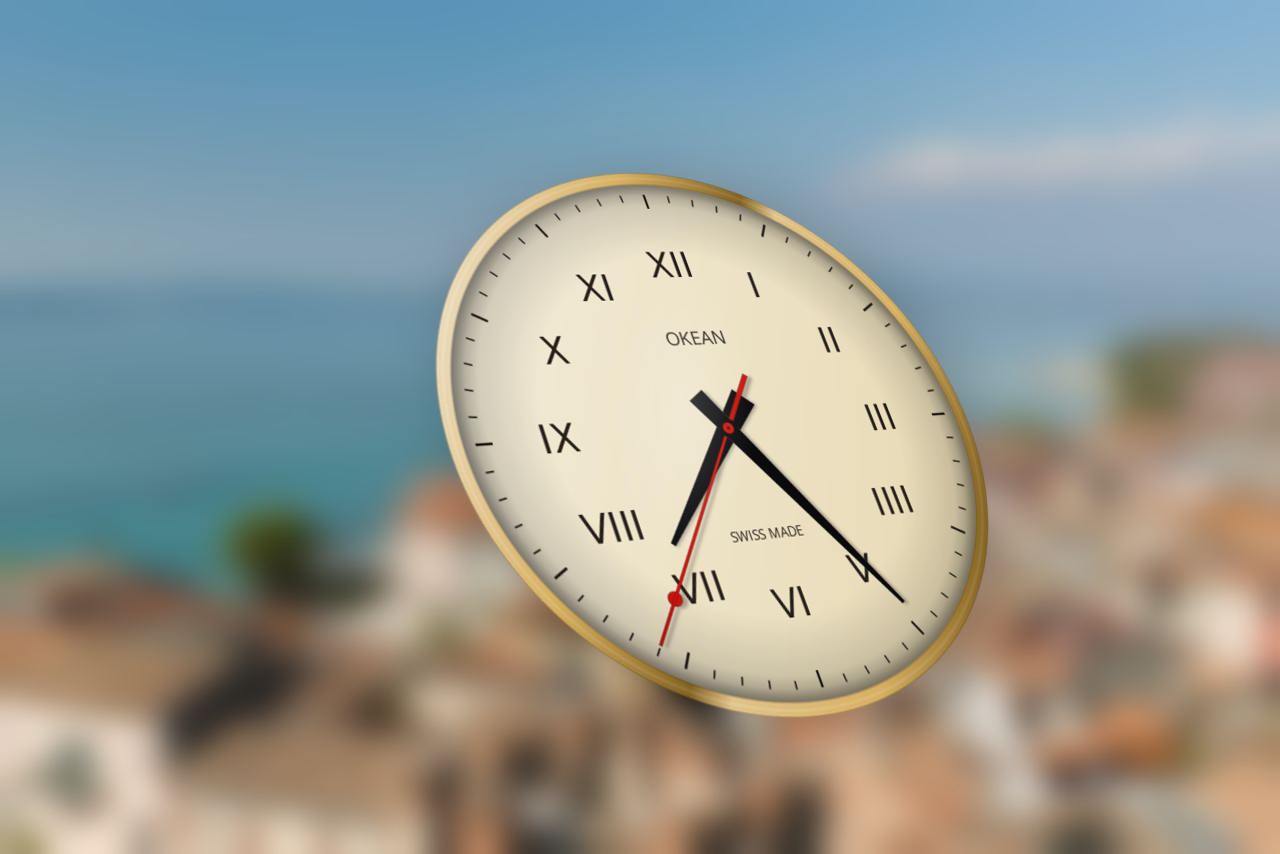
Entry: h=7 m=24 s=36
